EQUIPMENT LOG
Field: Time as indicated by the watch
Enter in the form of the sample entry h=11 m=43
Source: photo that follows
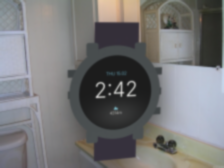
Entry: h=2 m=42
